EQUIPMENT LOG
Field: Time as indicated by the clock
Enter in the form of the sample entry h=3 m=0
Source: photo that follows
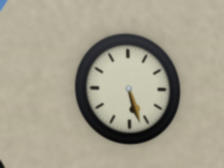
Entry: h=5 m=27
